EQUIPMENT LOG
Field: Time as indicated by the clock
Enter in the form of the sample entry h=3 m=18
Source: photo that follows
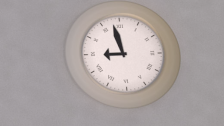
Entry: h=8 m=58
